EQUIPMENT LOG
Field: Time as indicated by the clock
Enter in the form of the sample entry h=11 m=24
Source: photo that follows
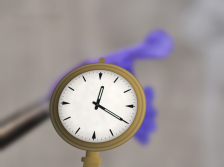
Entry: h=12 m=20
